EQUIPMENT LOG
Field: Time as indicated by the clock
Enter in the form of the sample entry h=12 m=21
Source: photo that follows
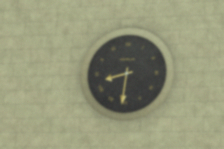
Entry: h=8 m=31
